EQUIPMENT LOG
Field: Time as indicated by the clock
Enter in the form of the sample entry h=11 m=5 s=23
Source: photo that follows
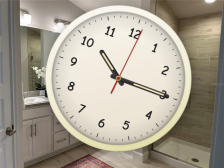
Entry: h=10 m=15 s=1
